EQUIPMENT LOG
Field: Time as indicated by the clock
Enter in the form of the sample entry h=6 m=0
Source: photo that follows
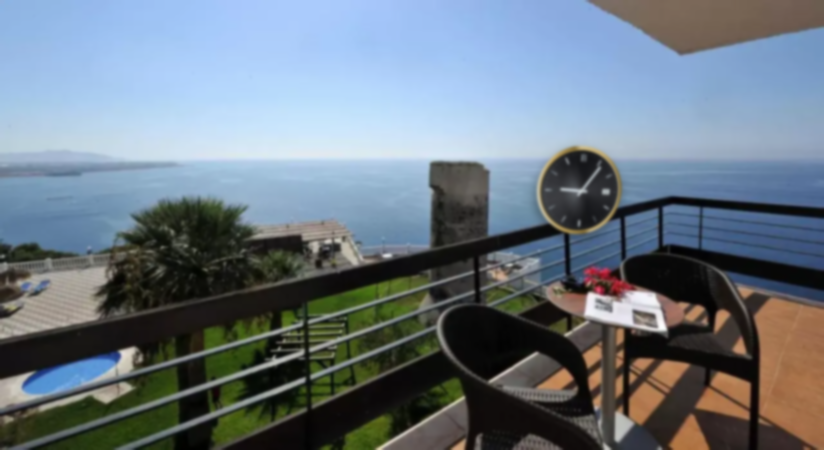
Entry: h=9 m=6
